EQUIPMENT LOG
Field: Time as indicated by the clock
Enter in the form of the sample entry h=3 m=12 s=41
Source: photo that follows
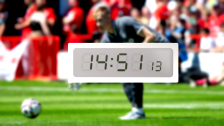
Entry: h=14 m=51 s=13
